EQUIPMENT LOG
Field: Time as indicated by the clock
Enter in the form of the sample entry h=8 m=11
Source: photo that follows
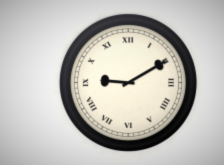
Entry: h=9 m=10
